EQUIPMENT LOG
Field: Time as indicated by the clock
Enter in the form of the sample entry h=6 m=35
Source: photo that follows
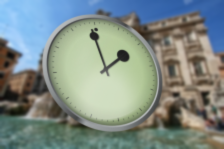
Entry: h=1 m=59
